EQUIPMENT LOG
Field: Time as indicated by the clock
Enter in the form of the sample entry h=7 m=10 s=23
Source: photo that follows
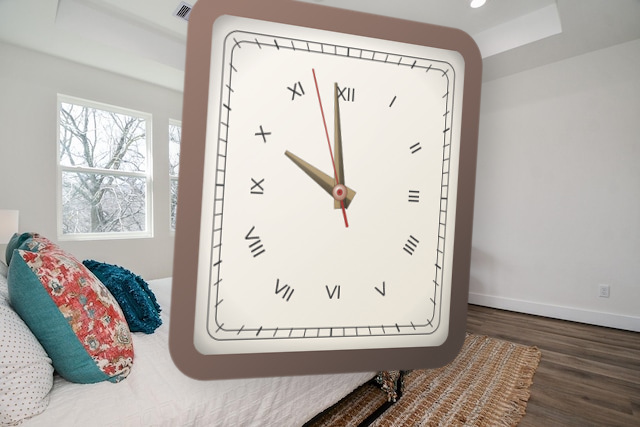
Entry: h=9 m=58 s=57
